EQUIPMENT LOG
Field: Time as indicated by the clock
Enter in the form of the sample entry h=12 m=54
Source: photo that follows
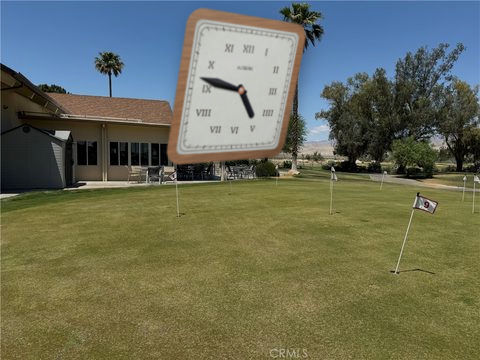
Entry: h=4 m=47
